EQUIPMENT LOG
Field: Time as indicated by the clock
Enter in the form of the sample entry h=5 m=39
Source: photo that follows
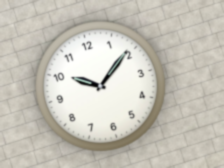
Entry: h=10 m=9
